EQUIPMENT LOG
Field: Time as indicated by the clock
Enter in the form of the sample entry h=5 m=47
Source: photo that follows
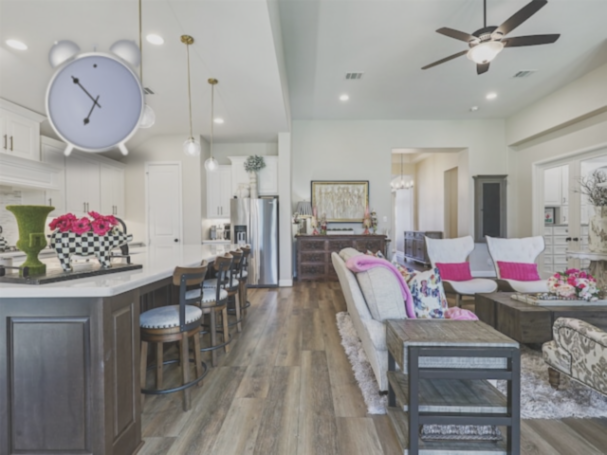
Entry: h=6 m=53
